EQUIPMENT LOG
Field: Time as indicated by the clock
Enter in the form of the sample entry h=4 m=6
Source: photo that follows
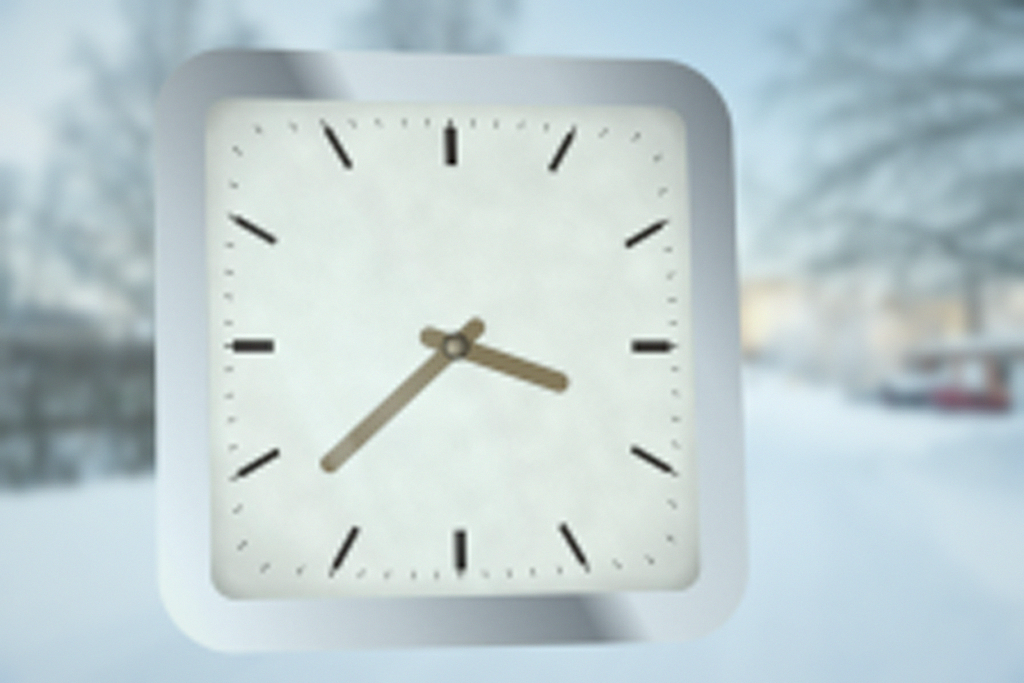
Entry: h=3 m=38
